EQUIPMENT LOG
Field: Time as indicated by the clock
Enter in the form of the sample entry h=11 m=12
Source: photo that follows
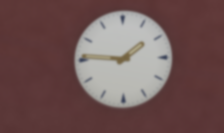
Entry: h=1 m=46
